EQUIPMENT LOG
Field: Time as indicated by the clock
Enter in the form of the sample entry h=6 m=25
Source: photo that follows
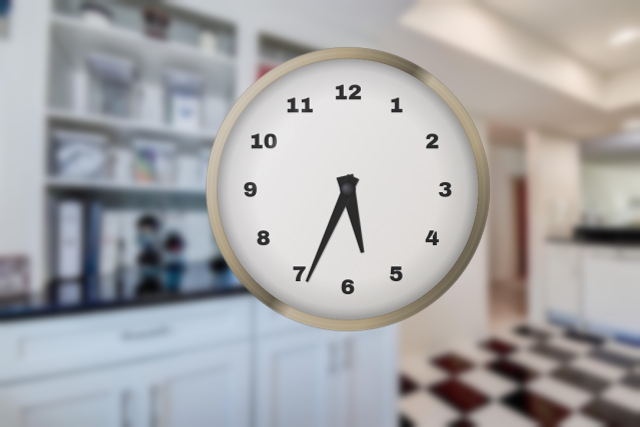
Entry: h=5 m=34
